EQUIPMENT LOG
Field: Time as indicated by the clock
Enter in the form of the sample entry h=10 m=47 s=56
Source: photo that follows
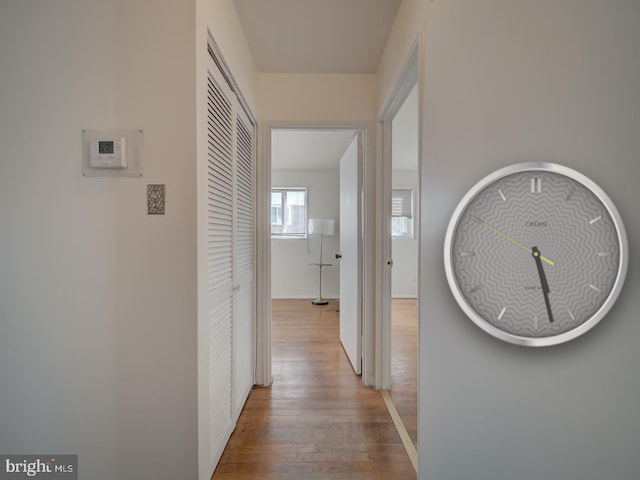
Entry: h=5 m=27 s=50
